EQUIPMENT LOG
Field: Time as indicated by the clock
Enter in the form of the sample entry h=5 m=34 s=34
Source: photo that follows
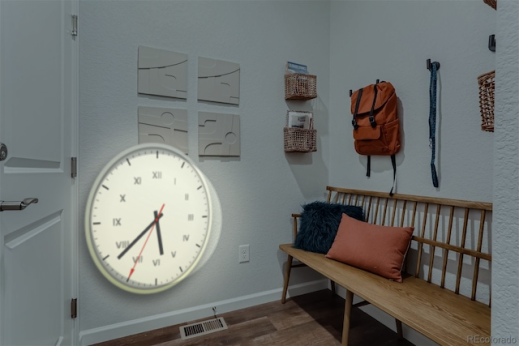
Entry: h=5 m=38 s=35
